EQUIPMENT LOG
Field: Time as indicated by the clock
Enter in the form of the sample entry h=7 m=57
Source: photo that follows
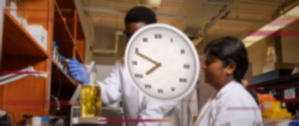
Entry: h=7 m=49
